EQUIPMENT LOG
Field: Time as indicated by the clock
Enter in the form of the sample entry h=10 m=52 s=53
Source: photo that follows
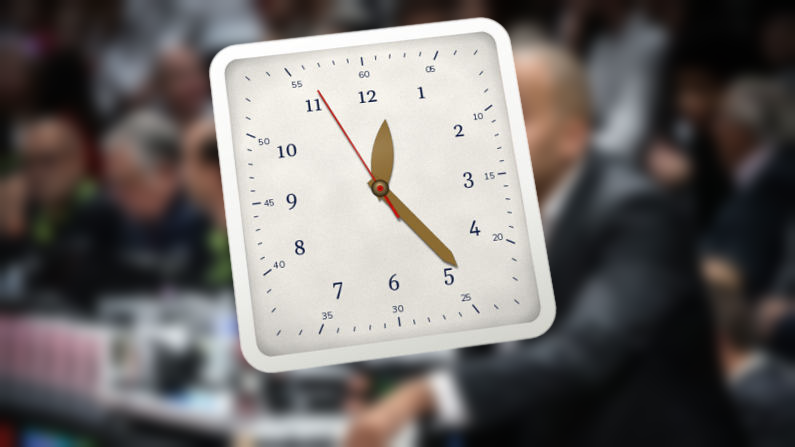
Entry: h=12 m=23 s=56
